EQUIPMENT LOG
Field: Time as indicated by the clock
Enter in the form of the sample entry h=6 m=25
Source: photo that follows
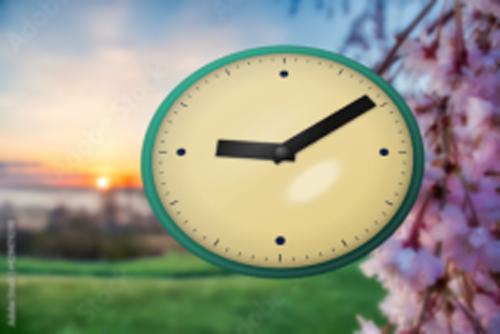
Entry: h=9 m=9
